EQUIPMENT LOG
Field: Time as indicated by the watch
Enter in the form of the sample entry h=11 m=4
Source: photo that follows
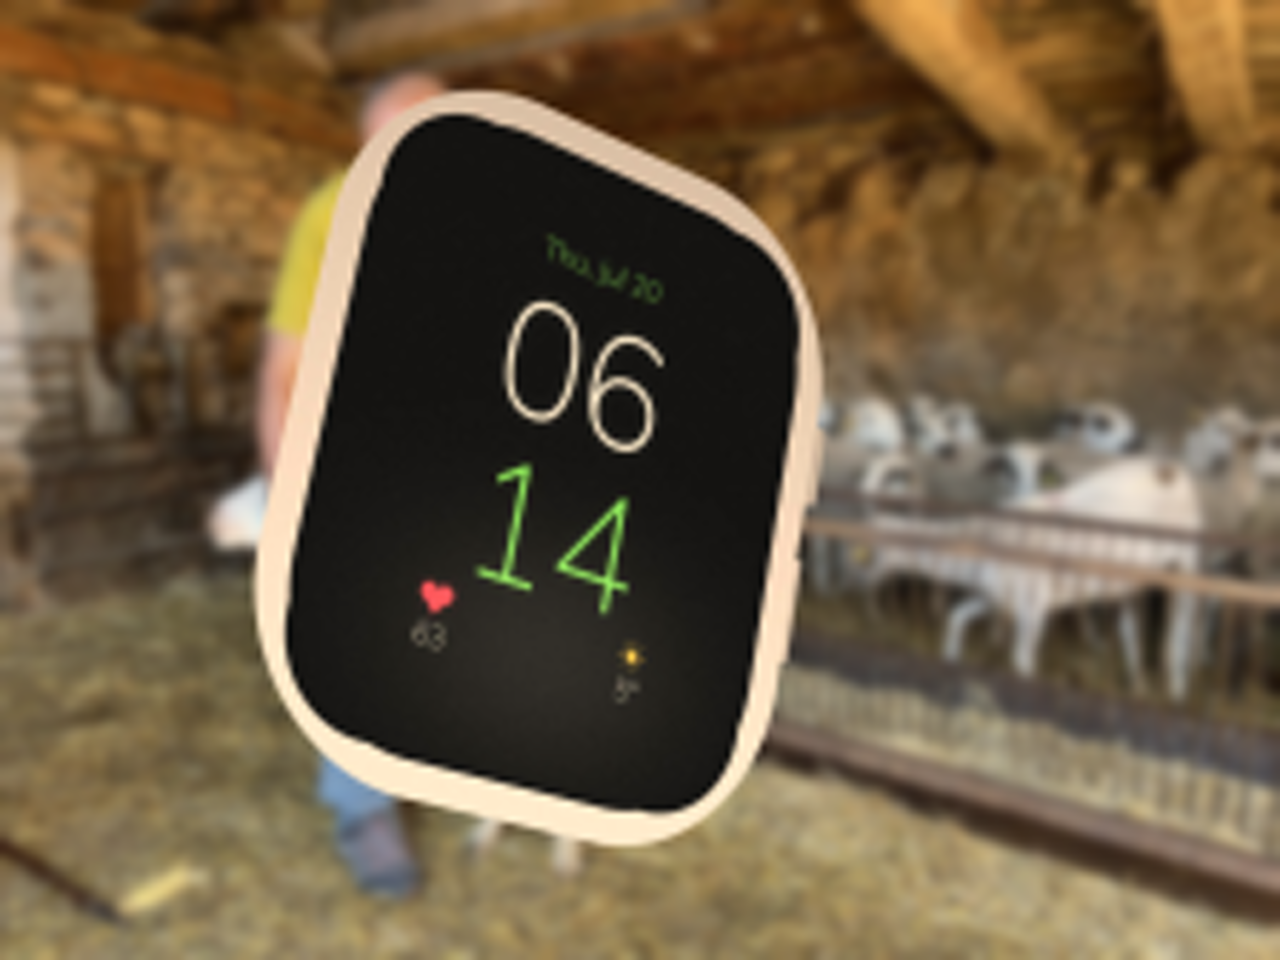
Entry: h=6 m=14
